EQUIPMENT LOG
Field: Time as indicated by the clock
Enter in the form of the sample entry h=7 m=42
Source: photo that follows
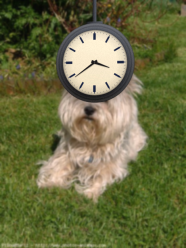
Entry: h=3 m=39
